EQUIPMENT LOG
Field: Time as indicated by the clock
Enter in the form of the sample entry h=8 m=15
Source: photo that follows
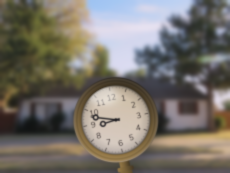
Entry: h=8 m=48
